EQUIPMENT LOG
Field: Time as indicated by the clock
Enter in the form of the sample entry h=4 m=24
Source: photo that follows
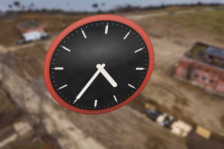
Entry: h=4 m=35
